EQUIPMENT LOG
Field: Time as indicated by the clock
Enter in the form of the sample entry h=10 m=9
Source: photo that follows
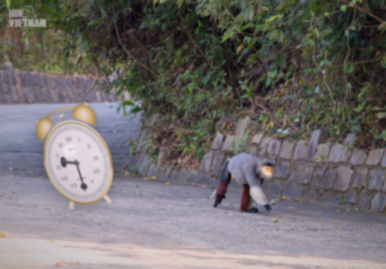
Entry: h=9 m=30
